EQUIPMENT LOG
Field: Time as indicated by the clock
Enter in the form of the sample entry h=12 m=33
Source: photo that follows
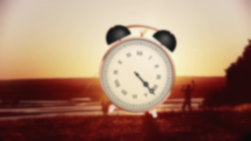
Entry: h=4 m=22
